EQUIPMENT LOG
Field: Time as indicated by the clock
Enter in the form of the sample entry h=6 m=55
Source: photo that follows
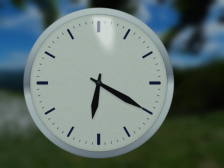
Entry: h=6 m=20
